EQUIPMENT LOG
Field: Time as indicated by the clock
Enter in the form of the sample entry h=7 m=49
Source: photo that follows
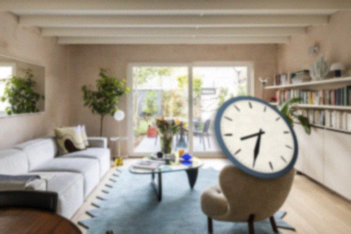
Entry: h=8 m=35
